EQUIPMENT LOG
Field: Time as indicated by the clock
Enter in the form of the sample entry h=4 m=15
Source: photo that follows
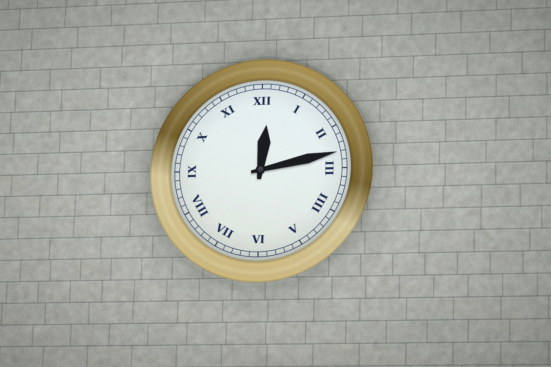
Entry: h=12 m=13
